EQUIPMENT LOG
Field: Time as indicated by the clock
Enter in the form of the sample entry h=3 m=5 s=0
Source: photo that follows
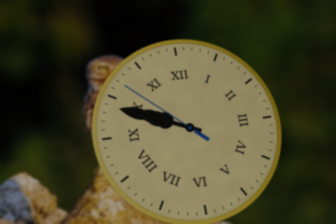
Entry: h=9 m=48 s=52
